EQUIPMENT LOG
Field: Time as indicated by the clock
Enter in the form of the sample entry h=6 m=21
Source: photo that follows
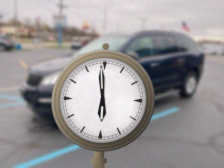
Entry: h=5 m=59
